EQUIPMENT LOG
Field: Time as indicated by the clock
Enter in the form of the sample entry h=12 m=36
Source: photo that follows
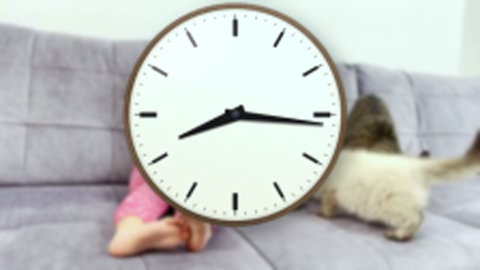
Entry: h=8 m=16
